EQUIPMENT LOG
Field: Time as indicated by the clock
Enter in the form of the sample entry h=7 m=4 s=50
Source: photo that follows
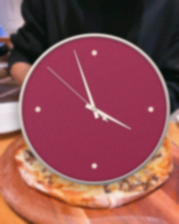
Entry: h=3 m=56 s=52
